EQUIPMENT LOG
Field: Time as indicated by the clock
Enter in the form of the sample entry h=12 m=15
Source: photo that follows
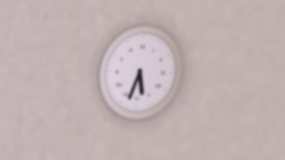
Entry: h=5 m=33
